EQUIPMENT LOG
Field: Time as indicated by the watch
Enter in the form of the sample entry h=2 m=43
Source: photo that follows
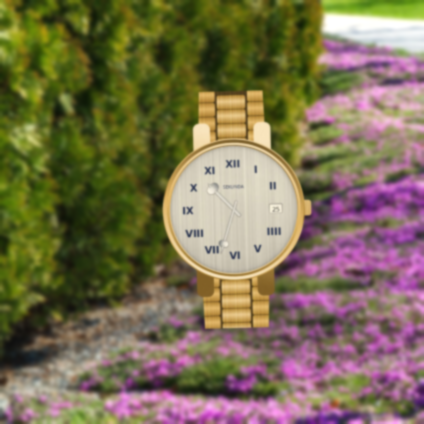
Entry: h=10 m=33
